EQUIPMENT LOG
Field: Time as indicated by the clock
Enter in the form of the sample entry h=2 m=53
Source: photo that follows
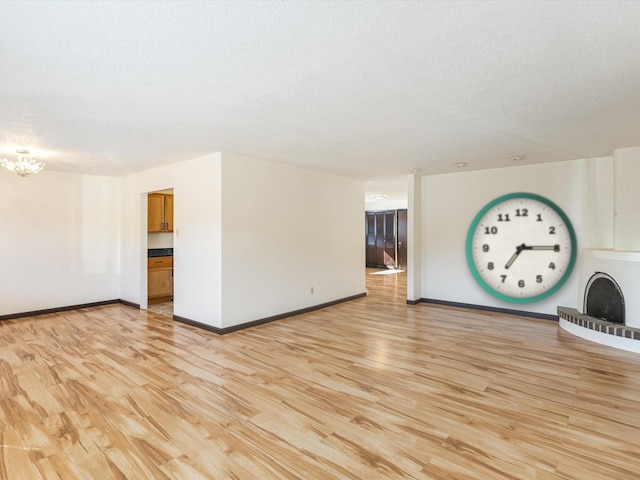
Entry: h=7 m=15
